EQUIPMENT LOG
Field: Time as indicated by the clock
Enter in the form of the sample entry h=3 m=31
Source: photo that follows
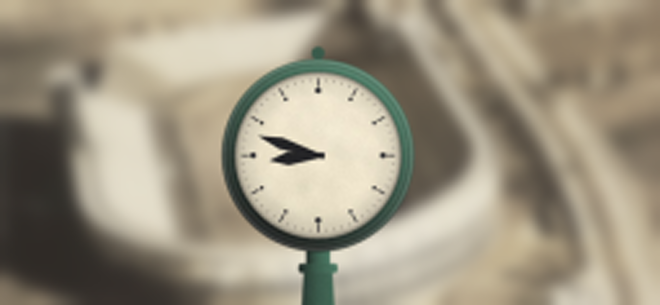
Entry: h=8 m=48
